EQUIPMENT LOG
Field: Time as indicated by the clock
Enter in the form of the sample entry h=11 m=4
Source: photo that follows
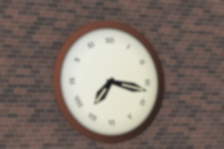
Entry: h=7 m=17
